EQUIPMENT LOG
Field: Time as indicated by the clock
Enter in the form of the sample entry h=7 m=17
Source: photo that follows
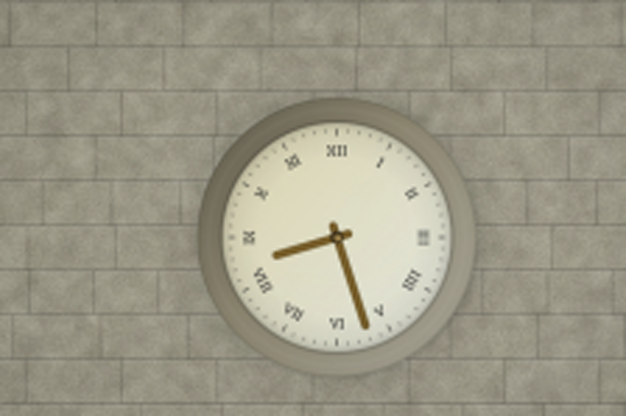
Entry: h=8 m=27
